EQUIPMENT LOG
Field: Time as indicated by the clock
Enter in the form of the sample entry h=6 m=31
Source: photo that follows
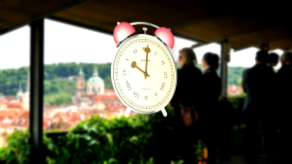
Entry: h=10 m=1
